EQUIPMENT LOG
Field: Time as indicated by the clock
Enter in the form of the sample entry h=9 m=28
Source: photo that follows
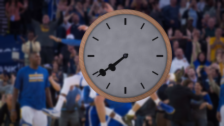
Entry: h=7 m=39
